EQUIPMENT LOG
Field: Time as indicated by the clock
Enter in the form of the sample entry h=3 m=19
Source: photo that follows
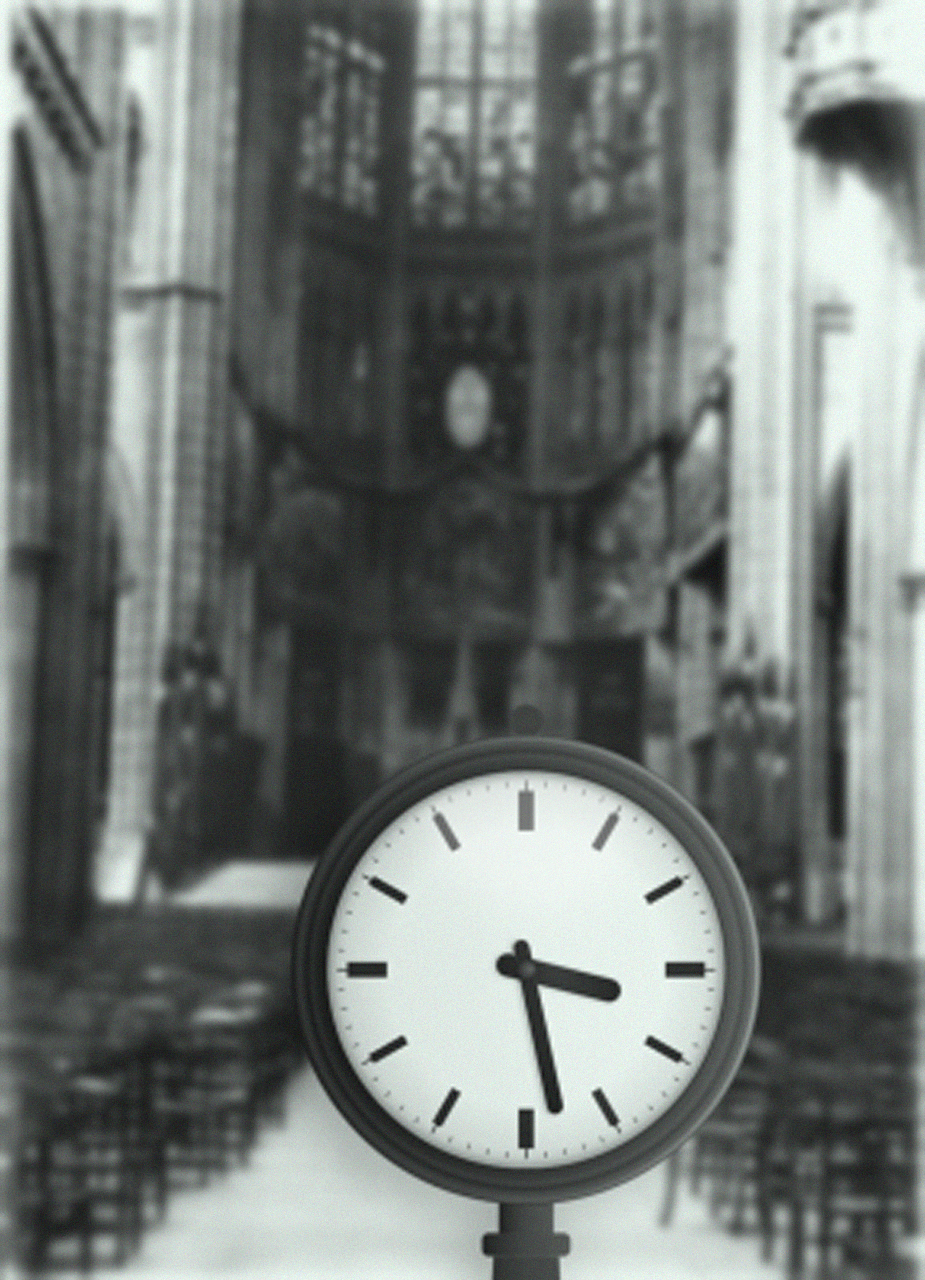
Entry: h=3 m=28
